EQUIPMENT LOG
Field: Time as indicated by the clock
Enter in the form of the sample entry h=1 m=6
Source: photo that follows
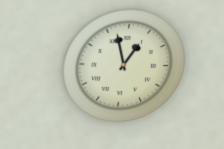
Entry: h=12 m=57
